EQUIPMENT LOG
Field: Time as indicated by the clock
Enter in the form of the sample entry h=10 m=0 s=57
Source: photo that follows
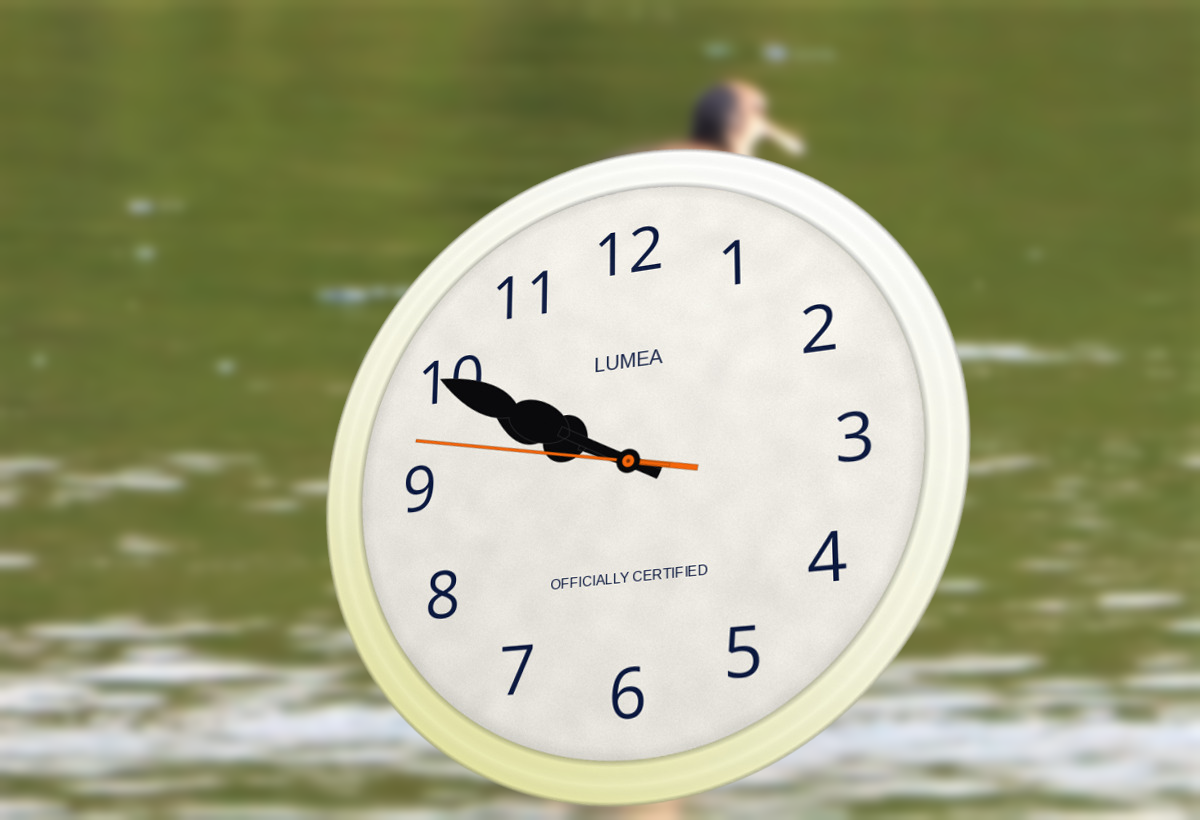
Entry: h=9 m=49 s=47
